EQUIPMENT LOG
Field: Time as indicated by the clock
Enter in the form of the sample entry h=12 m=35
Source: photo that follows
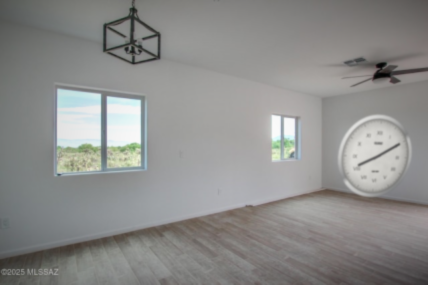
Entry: h=8 m=10
